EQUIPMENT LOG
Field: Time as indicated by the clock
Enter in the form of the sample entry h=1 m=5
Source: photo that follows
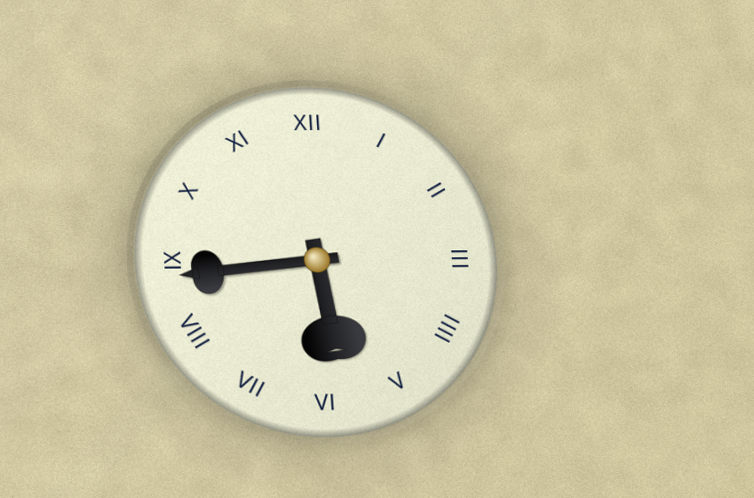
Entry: h=5 m=44
